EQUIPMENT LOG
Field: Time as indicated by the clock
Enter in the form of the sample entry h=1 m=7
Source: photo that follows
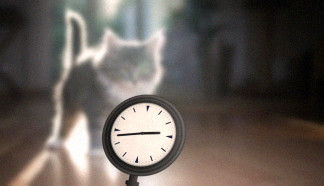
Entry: h=2 m=43
